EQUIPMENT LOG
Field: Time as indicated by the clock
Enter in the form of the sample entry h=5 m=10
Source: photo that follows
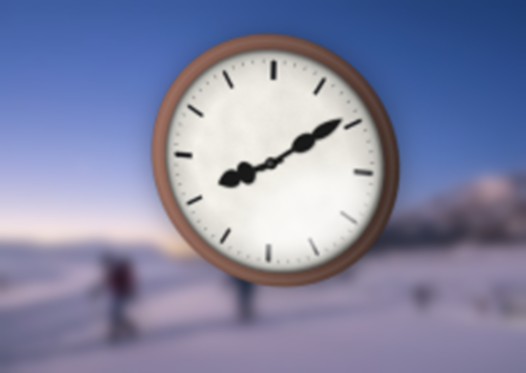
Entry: h=8 m=9
